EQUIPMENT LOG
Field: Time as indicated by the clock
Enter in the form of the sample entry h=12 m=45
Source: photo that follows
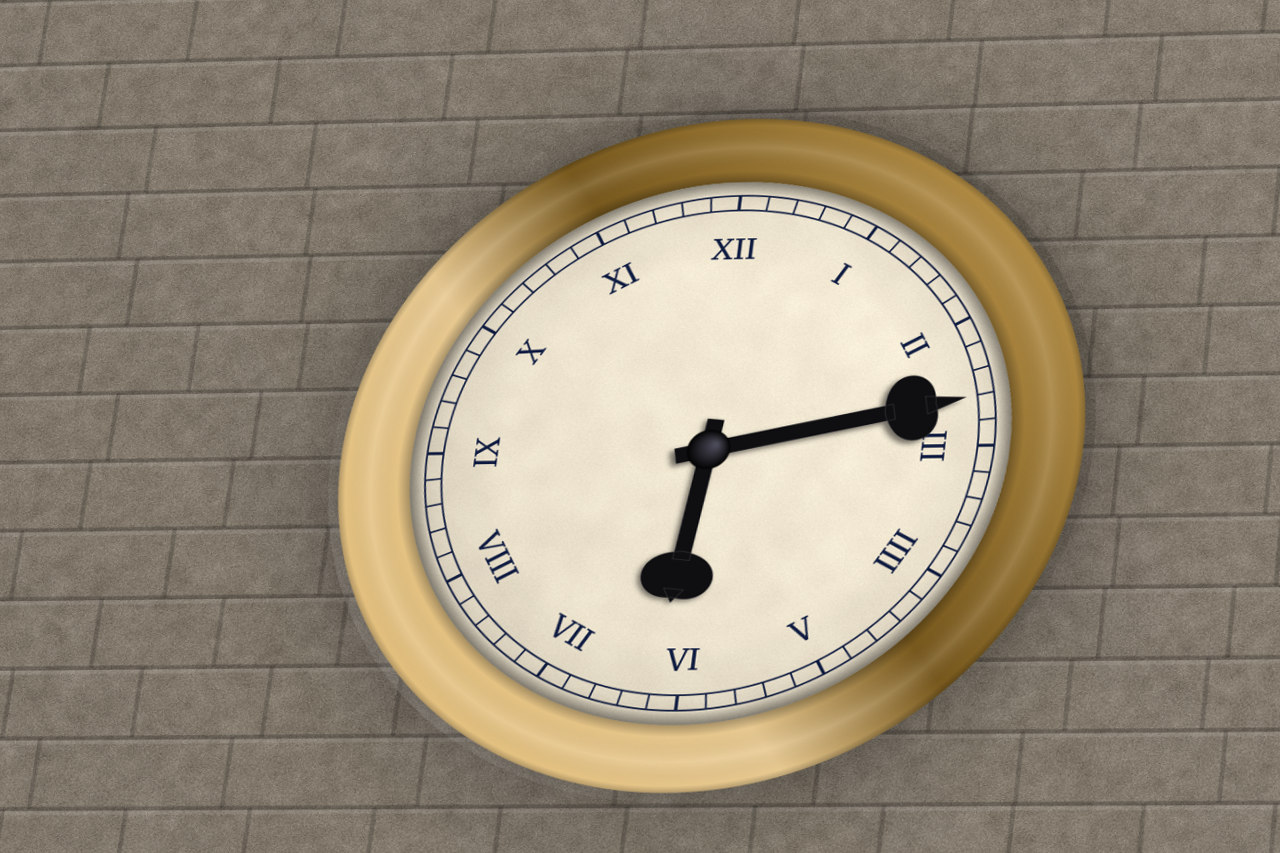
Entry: h=6 m=13
